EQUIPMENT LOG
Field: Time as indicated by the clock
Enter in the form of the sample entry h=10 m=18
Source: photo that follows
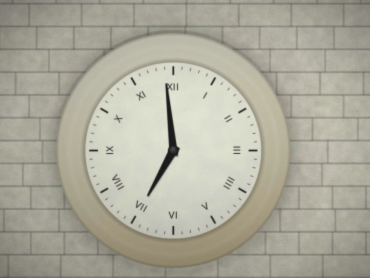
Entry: h=6 m=59
